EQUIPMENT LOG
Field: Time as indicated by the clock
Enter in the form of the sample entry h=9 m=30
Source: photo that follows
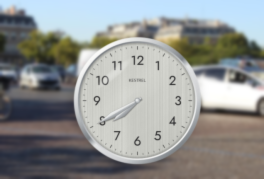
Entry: h=7 m=40
